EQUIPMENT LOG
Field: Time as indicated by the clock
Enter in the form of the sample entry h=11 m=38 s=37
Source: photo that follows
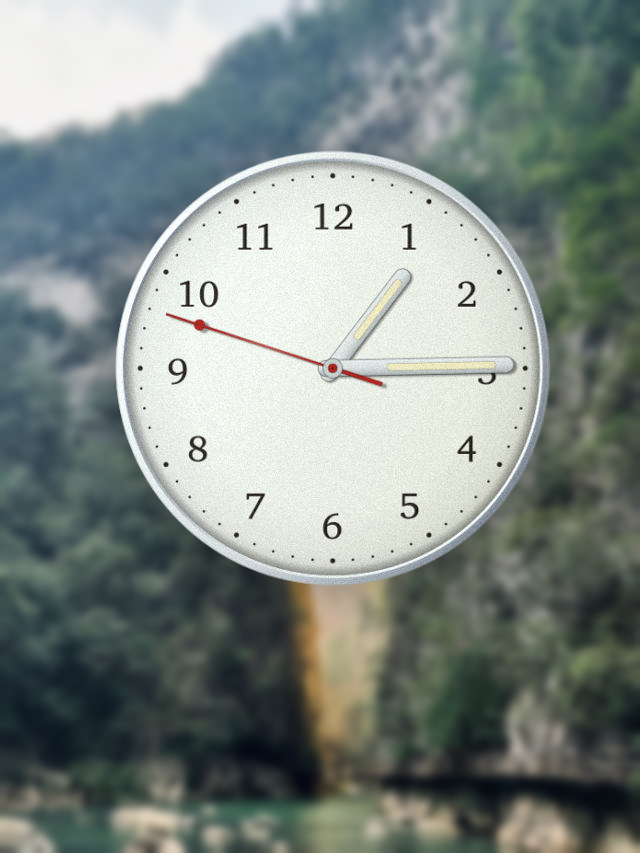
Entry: h=1 m=14 s=48
